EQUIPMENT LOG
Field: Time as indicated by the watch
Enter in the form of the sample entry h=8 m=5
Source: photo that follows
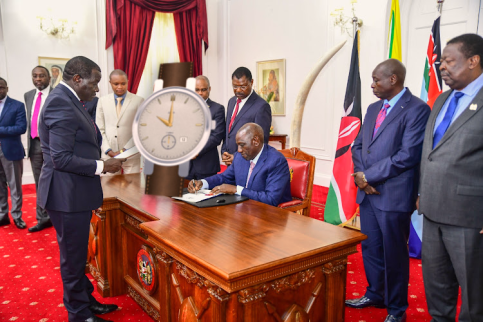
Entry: h=10 m=0
